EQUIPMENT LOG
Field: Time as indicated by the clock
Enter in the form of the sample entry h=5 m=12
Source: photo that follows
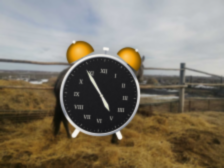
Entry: h=4 m=54
